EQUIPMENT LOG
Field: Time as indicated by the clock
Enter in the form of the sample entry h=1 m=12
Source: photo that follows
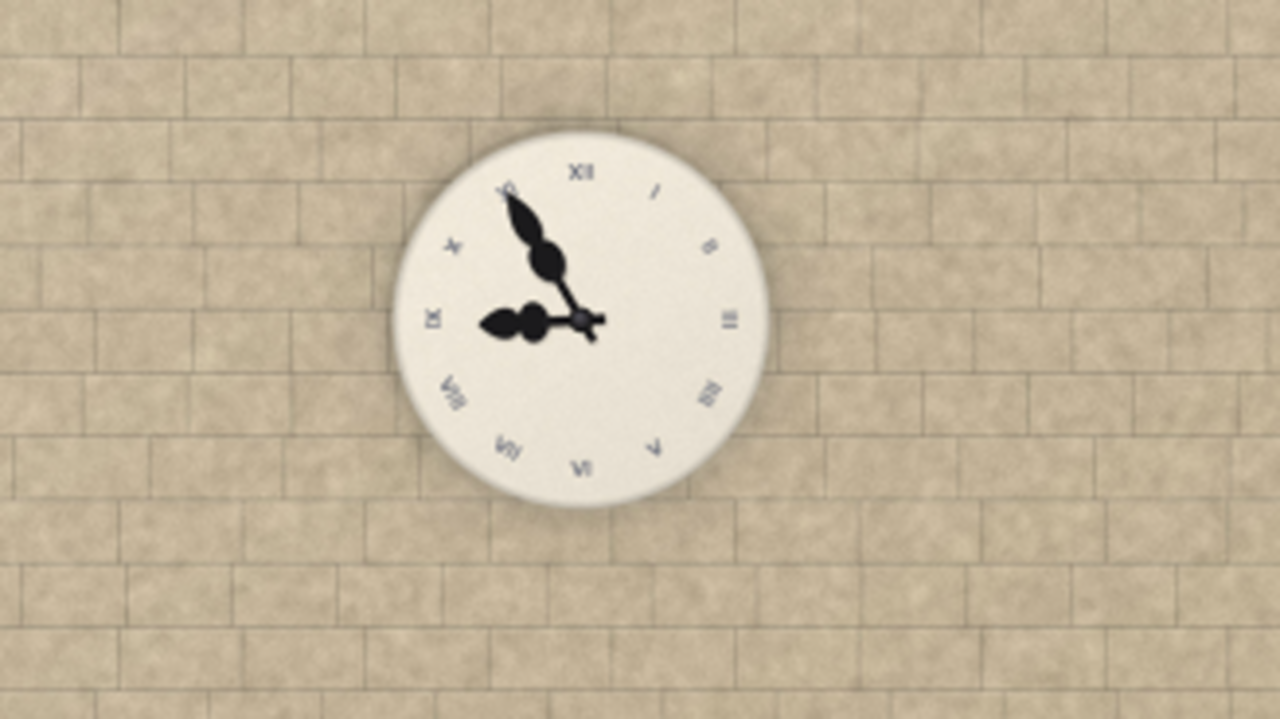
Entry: h=8 m=55
